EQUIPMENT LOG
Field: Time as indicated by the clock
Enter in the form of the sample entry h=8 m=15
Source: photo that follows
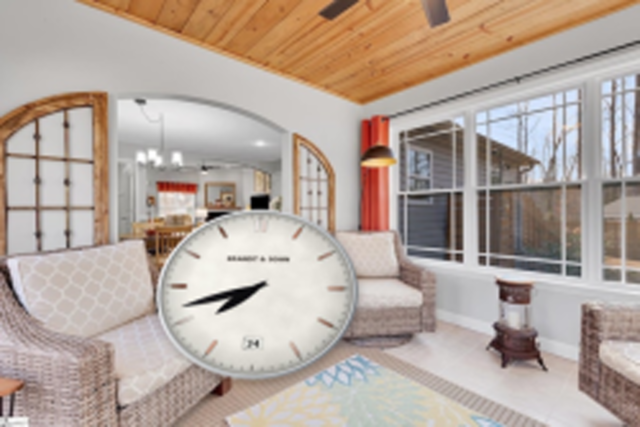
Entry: h=7 m=42
